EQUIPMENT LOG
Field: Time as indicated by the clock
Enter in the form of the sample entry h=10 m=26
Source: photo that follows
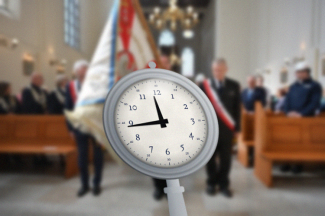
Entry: h=11 m=44
